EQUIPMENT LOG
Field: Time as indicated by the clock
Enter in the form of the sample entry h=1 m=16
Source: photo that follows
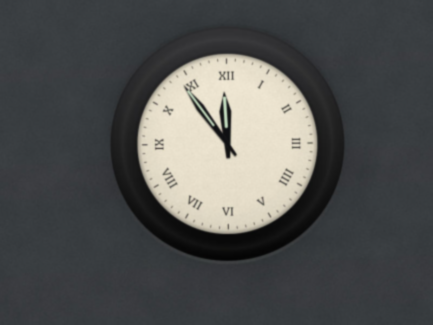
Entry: h=11 m=54
